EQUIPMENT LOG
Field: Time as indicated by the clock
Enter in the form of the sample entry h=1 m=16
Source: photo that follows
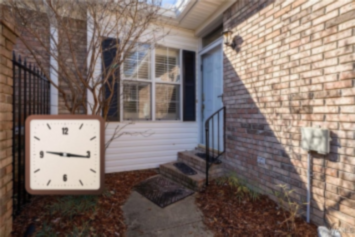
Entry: h=9 m=16
